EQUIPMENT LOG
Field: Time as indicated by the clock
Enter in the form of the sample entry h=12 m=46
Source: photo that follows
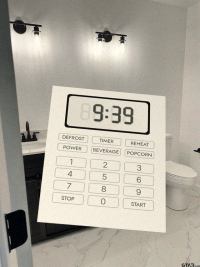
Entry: h=9 m=39
